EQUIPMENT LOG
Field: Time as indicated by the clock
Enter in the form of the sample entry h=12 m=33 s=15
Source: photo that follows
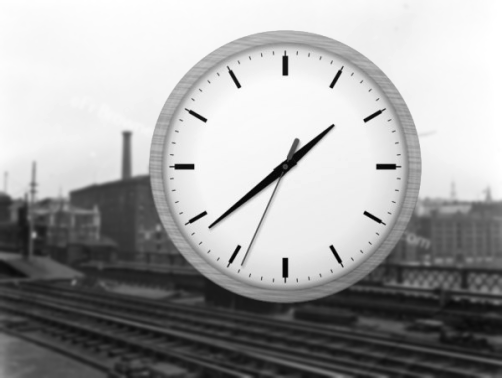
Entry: h=1 m=38 s=34
